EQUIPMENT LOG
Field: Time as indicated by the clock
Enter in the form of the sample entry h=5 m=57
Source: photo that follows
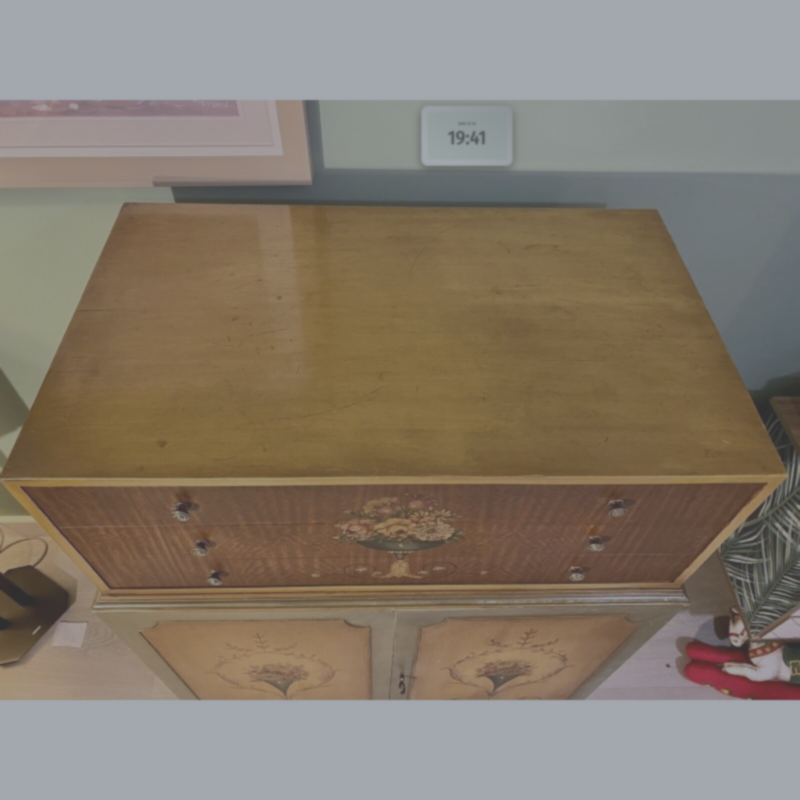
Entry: h=19 m=41
